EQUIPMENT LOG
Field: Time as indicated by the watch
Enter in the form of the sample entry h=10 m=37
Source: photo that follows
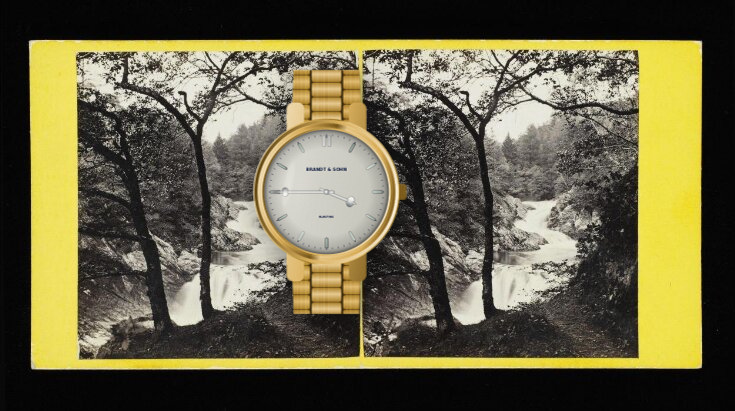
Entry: h=3 m=45
